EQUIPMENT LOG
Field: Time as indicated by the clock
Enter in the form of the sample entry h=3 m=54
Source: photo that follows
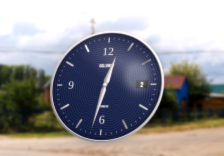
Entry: h=12 m=32
